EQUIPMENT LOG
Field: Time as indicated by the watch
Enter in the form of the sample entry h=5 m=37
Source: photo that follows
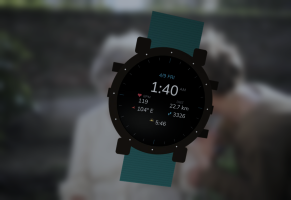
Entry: h=1 m=40
